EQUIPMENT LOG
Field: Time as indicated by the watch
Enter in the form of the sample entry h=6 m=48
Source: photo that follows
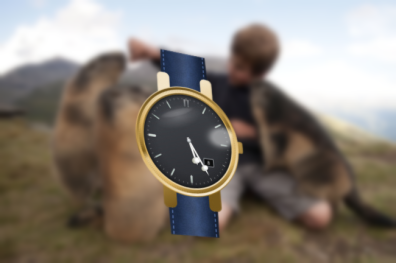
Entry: h=5 m=25
